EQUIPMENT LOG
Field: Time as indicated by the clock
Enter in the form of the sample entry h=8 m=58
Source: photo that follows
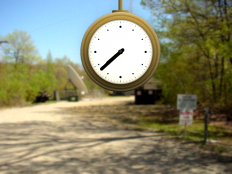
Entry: h=7 m=38
